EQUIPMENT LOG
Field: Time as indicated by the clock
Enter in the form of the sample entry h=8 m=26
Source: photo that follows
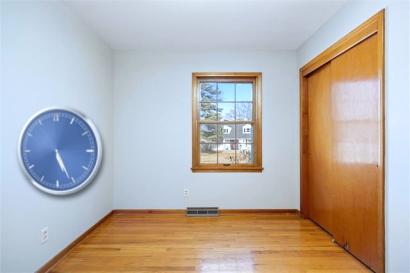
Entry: h=5 m=26
